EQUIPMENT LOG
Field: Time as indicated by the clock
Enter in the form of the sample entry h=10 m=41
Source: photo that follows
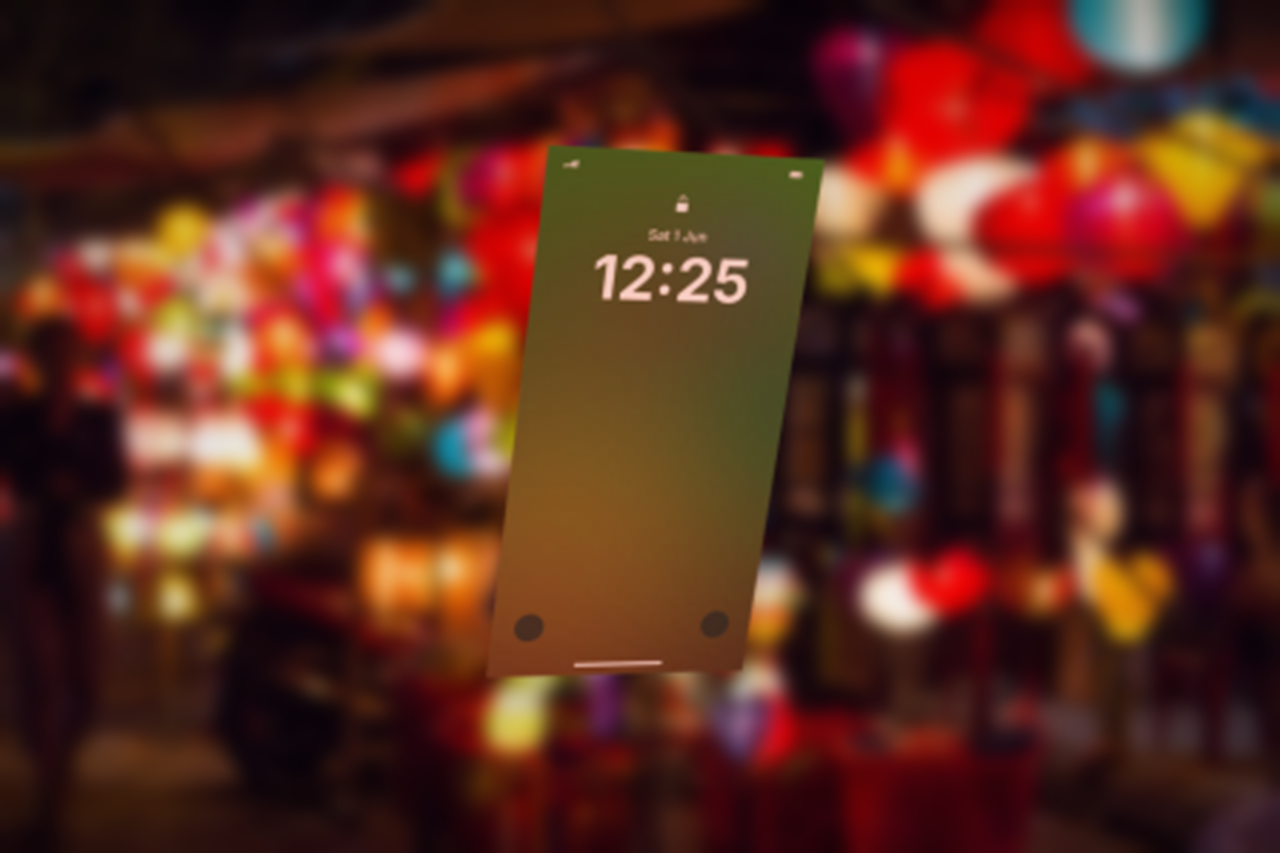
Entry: h=12 m=25
